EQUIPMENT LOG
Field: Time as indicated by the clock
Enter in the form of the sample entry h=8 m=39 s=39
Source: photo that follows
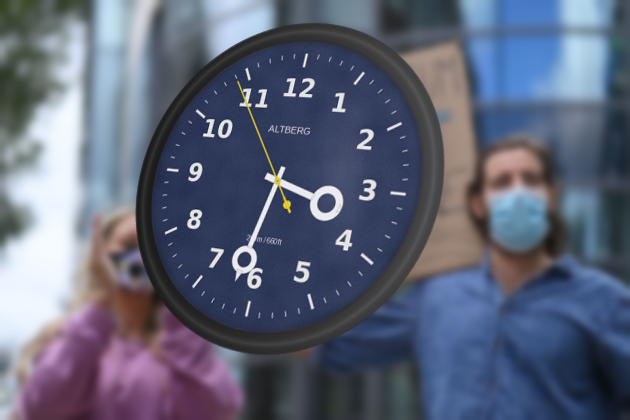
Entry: h=3 m=31 s=54
